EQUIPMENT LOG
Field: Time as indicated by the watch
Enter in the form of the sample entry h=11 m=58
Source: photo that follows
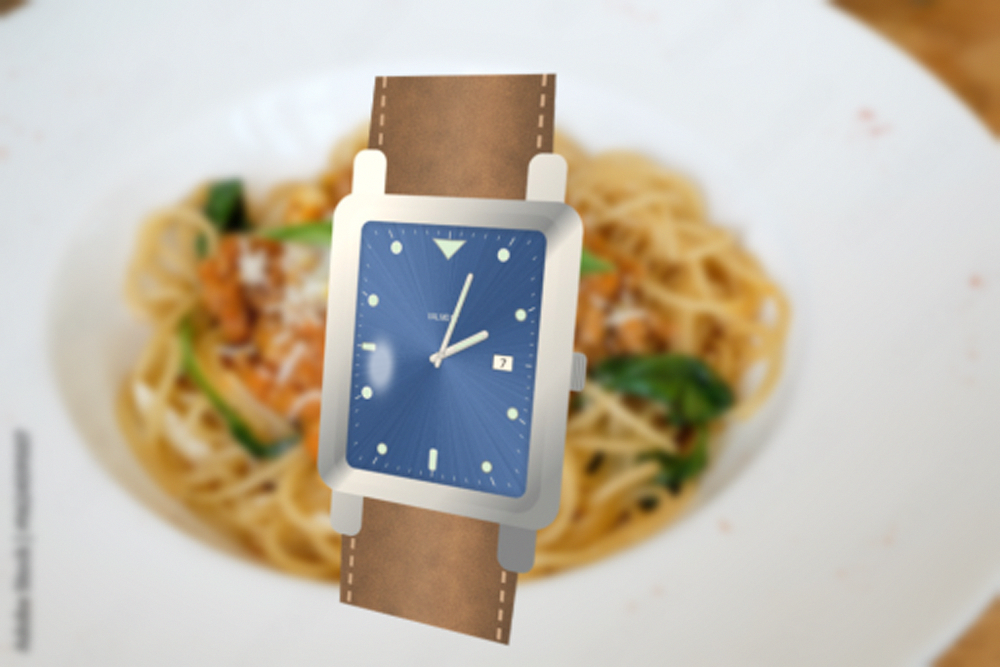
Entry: h=2 m=3
